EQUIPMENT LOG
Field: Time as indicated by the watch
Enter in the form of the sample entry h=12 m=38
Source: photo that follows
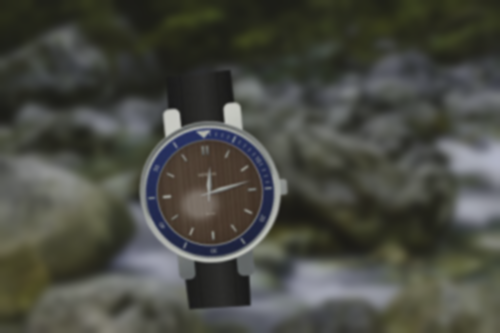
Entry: h=12 m=13
